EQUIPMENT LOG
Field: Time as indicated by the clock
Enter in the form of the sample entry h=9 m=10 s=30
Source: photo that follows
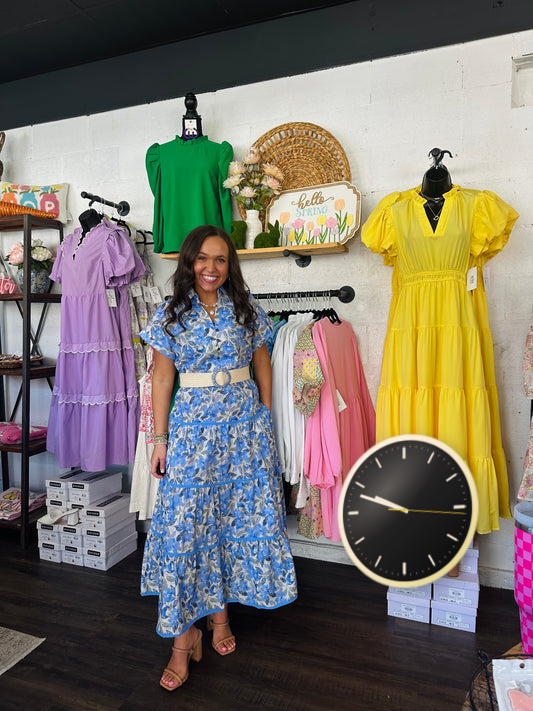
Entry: h=9 m=48 s=16
